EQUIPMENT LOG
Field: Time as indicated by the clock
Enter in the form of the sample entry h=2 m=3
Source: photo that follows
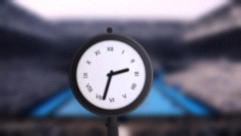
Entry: h=2 m=33
